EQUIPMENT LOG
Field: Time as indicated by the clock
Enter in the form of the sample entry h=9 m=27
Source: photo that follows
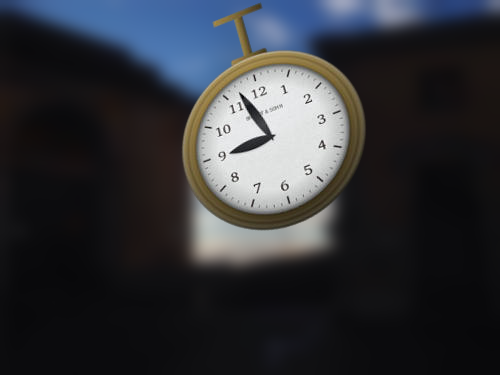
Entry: h=8 m=57
